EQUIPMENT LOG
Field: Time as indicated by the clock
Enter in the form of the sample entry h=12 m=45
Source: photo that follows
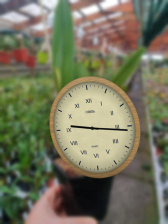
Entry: h=9 m=16
